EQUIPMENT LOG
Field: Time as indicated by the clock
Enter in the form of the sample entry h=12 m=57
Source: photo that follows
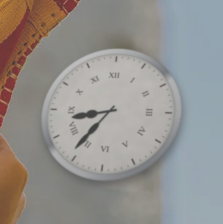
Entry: h=8 m=36
